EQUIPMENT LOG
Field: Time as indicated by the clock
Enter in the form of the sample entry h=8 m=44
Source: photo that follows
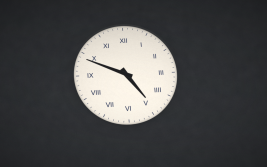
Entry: h=4 m=49
